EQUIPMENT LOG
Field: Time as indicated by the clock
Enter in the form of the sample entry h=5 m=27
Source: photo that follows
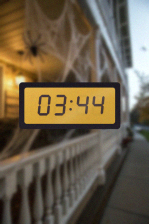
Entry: h=3 m=44
